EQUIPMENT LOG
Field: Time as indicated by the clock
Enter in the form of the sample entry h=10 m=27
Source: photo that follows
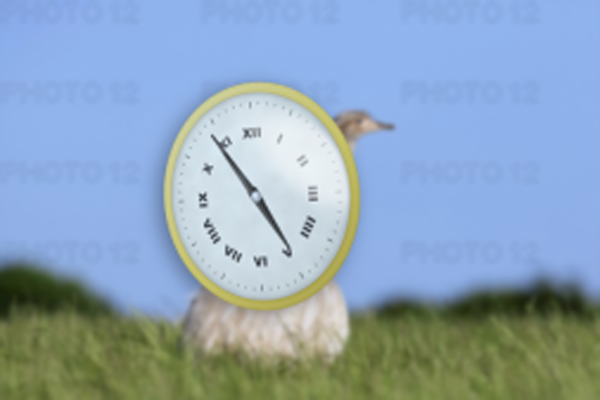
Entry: h=4 m=54
